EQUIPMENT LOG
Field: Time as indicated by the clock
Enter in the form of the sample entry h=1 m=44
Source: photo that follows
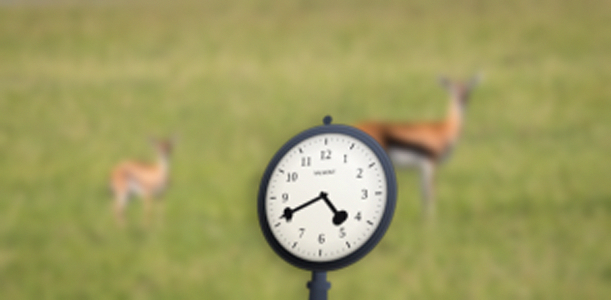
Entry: h=4 m=41
